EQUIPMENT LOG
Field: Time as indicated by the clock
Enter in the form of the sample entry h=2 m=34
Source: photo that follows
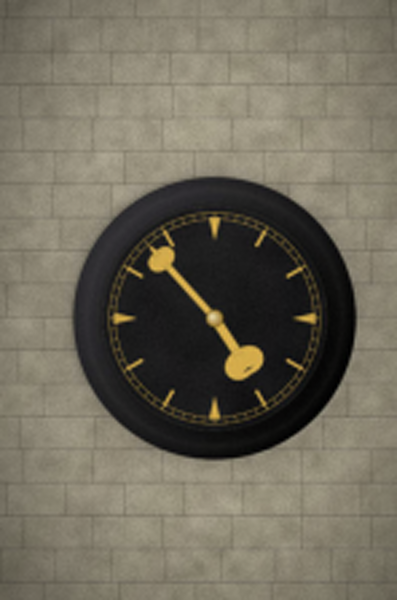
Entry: h=4 m=53
